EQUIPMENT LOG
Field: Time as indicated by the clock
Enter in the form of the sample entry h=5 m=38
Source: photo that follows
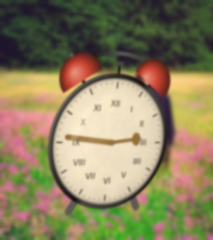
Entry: h=2 m=46
